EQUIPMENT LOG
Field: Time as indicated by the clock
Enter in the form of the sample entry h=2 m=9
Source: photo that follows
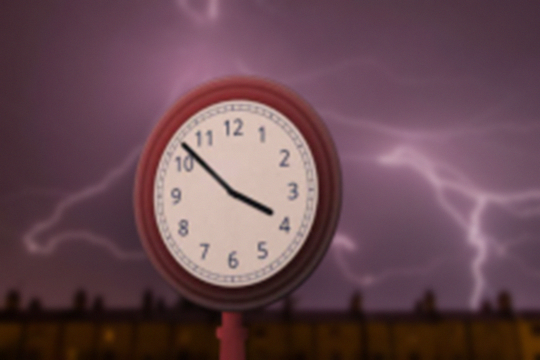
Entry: h=3 m=52
